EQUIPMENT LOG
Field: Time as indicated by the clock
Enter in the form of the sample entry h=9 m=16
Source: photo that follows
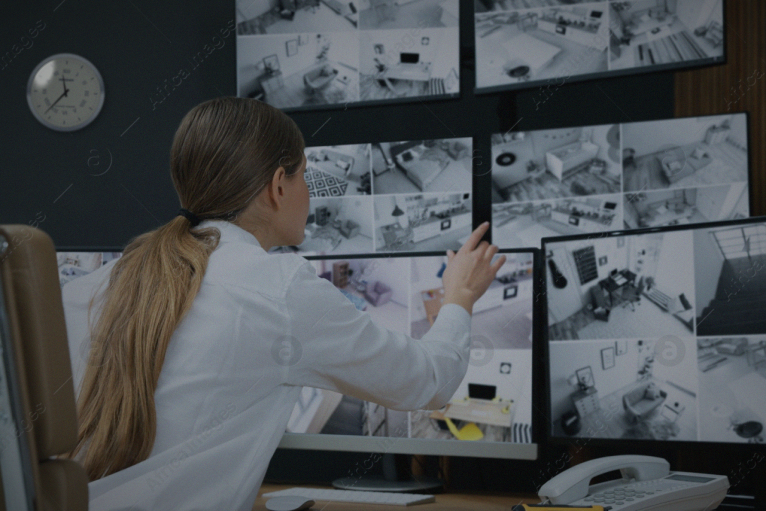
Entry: h=11 m=37
